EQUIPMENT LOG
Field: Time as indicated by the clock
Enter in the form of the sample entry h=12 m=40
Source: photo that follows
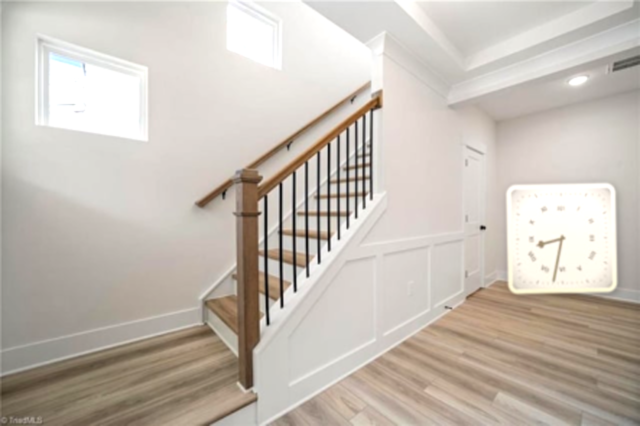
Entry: h=8 m=32
